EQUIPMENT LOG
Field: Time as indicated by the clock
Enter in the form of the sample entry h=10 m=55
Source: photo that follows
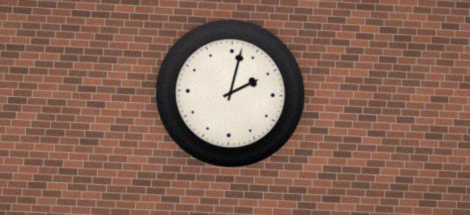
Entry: h=2 m=2
